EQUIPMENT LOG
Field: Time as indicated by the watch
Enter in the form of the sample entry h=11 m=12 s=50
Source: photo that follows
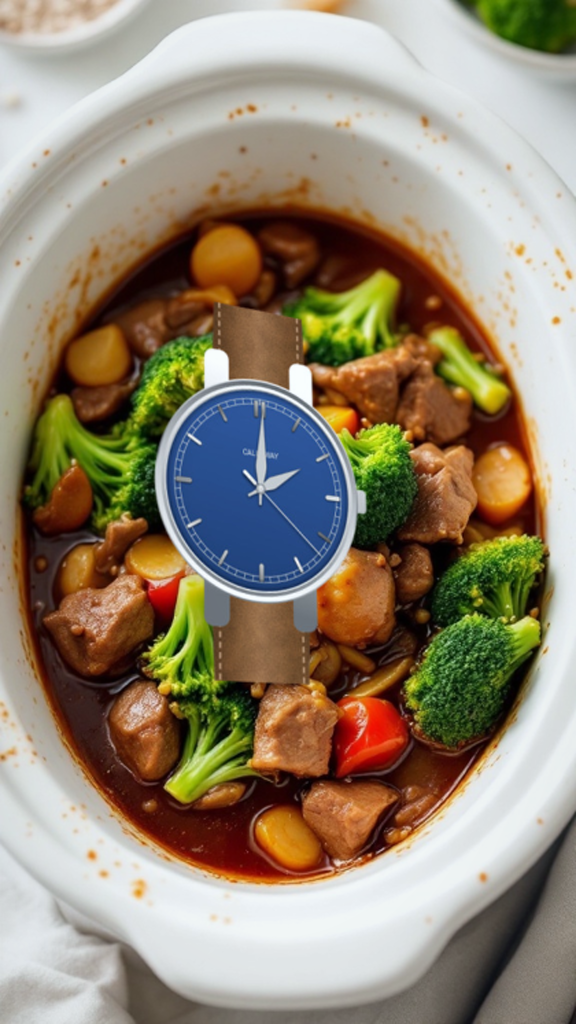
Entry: h=2 m=0 s=22
